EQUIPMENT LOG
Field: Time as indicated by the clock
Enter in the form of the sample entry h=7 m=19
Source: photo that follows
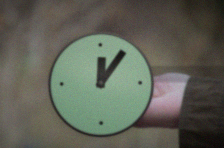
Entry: h=12 m=6
